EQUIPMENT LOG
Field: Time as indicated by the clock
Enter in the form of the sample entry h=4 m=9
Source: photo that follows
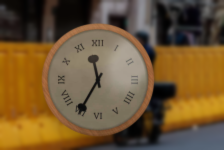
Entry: h=11 m=35
